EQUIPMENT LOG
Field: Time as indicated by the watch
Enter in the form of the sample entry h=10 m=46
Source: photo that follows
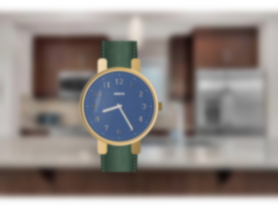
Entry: h=8 m=25
